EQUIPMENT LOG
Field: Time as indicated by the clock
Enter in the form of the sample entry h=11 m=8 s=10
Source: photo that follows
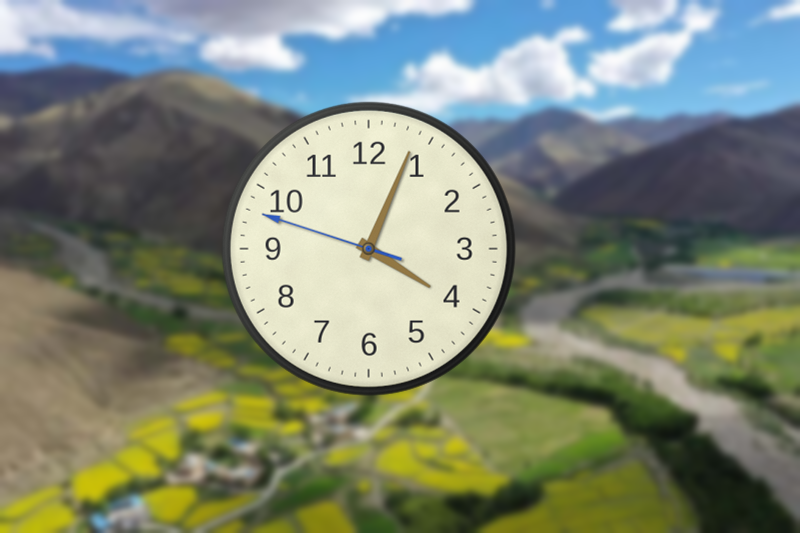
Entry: h=4 m=3 s=48
